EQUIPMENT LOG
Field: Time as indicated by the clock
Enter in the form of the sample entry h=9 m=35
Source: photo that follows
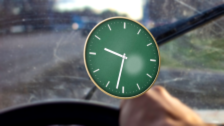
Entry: h=9 m=32
